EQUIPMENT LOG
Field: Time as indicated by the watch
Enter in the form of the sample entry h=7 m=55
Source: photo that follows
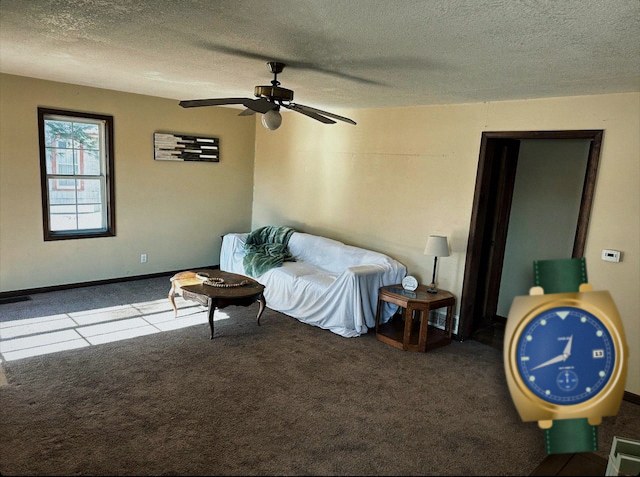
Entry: h=12 m=42
